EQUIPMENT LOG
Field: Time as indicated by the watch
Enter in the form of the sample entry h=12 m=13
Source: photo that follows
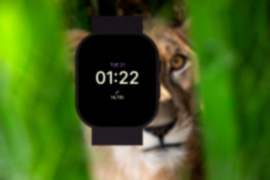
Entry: h=1 m=22
